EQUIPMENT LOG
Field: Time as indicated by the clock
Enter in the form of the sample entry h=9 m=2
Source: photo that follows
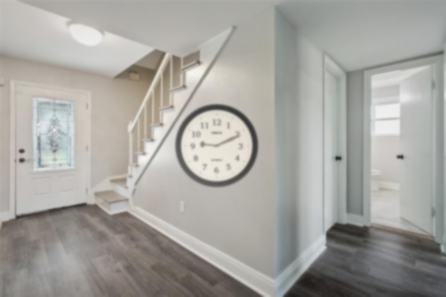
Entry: h=9 m=11
